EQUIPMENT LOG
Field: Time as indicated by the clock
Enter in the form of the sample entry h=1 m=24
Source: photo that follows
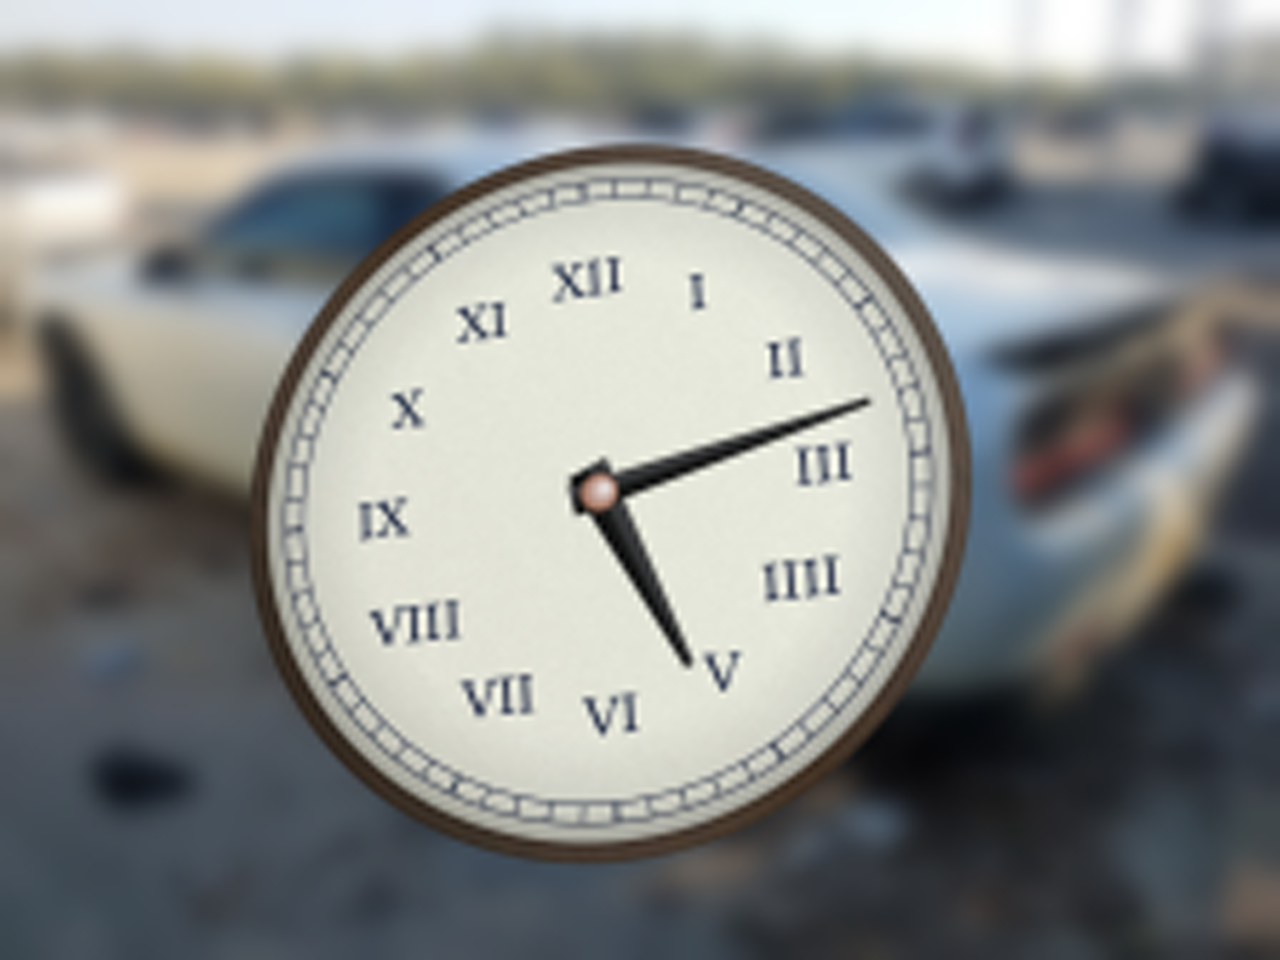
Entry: h=5 m=13
